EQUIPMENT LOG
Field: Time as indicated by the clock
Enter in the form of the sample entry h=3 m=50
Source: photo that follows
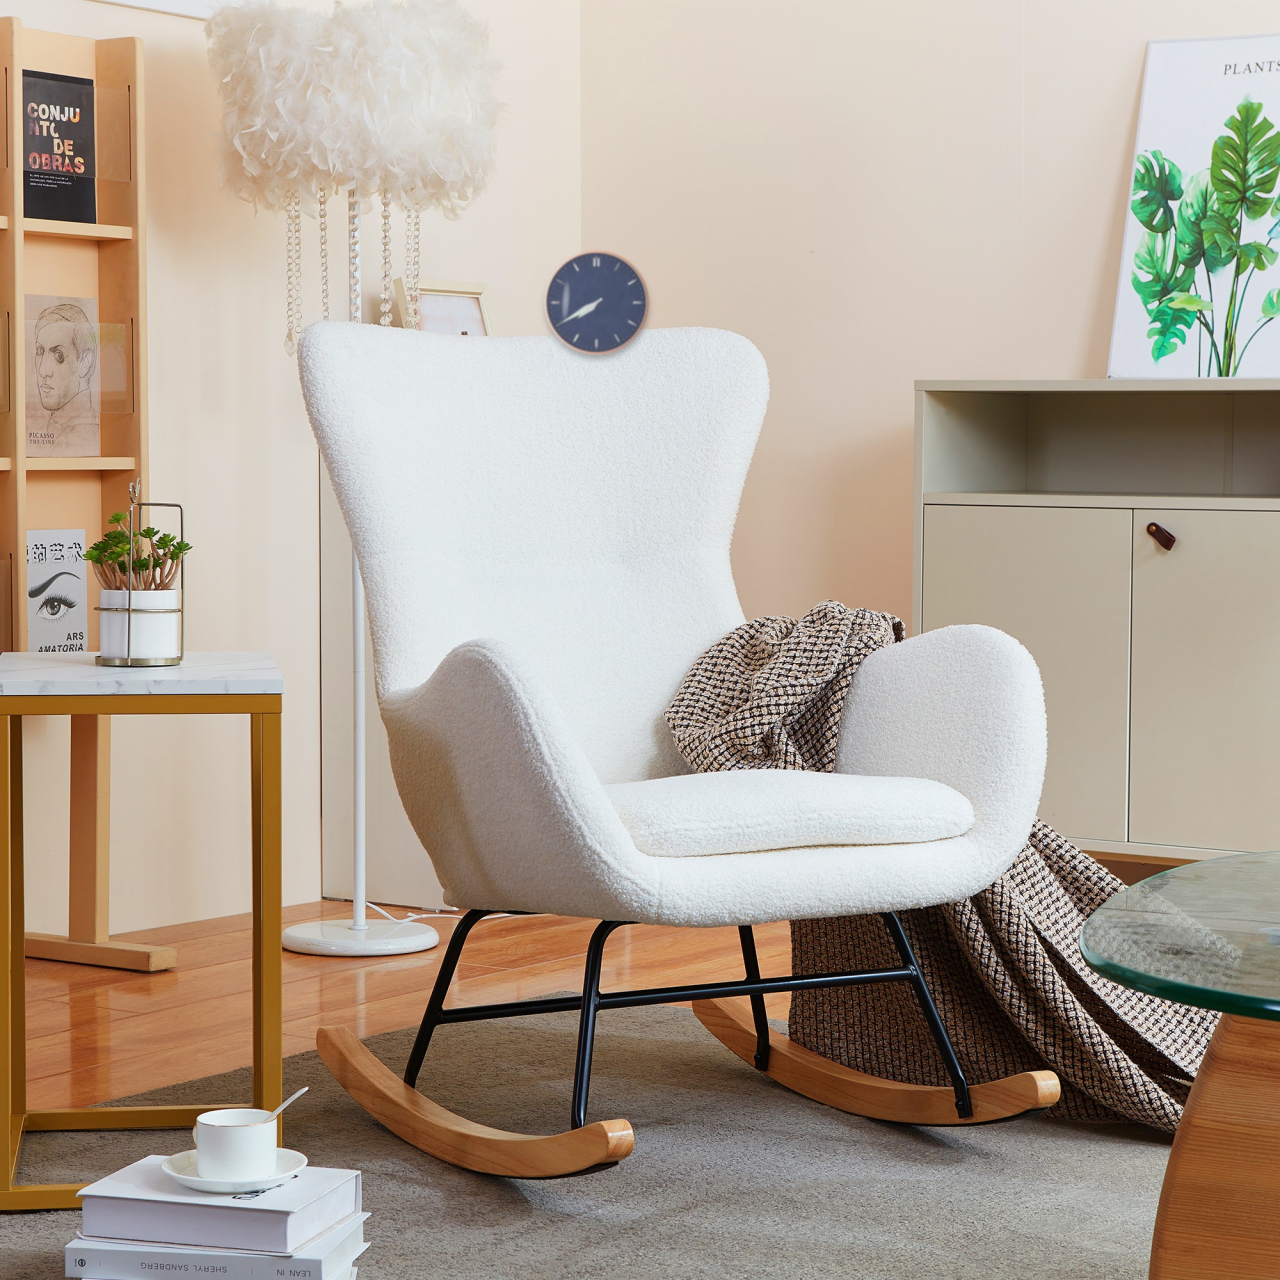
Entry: h=7 m=40
